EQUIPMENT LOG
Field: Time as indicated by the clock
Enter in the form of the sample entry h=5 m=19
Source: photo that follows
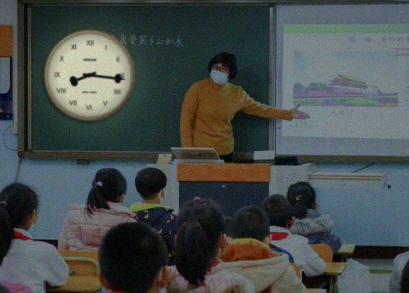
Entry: h=8 m=16
